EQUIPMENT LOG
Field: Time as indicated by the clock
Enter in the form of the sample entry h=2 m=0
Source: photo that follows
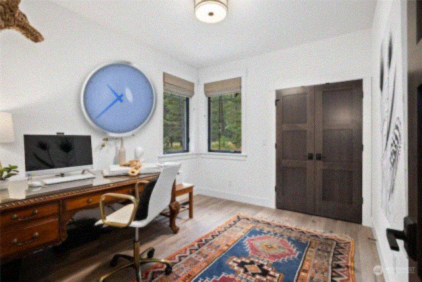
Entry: h=10 m=38
